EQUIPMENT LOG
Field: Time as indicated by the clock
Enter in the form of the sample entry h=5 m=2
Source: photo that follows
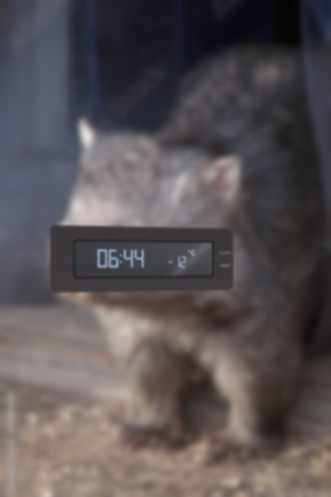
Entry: h=6 m=44
